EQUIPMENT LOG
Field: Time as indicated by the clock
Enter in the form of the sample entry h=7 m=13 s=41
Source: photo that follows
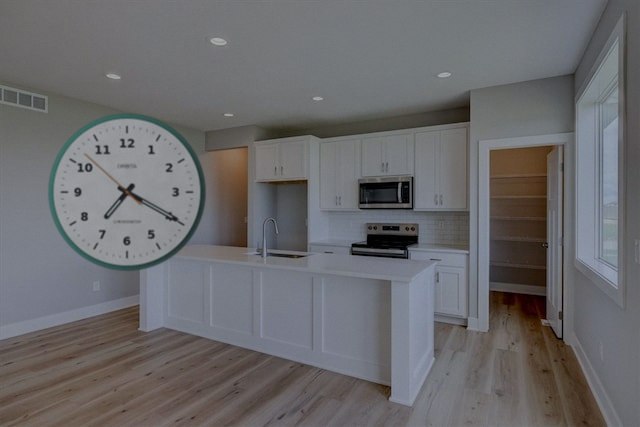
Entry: h=7 m=19 s=52
